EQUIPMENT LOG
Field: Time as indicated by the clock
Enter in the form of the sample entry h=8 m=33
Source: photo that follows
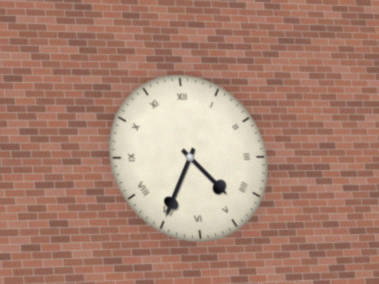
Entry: h=4 m=35
